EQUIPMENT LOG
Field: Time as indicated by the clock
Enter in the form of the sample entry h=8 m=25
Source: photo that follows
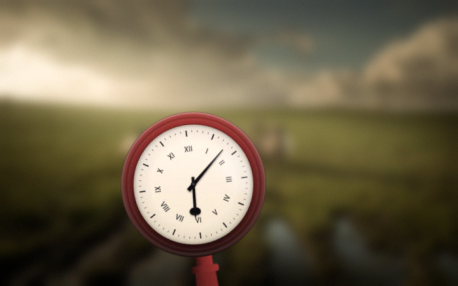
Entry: h=6 m=8
